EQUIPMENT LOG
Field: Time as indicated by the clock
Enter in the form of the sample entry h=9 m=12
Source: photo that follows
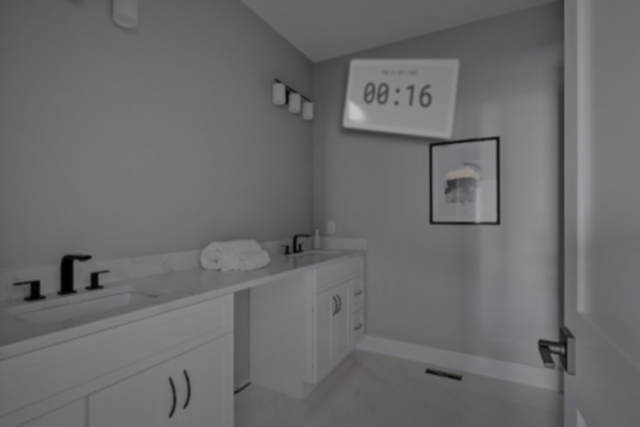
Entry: h=0 m=16
